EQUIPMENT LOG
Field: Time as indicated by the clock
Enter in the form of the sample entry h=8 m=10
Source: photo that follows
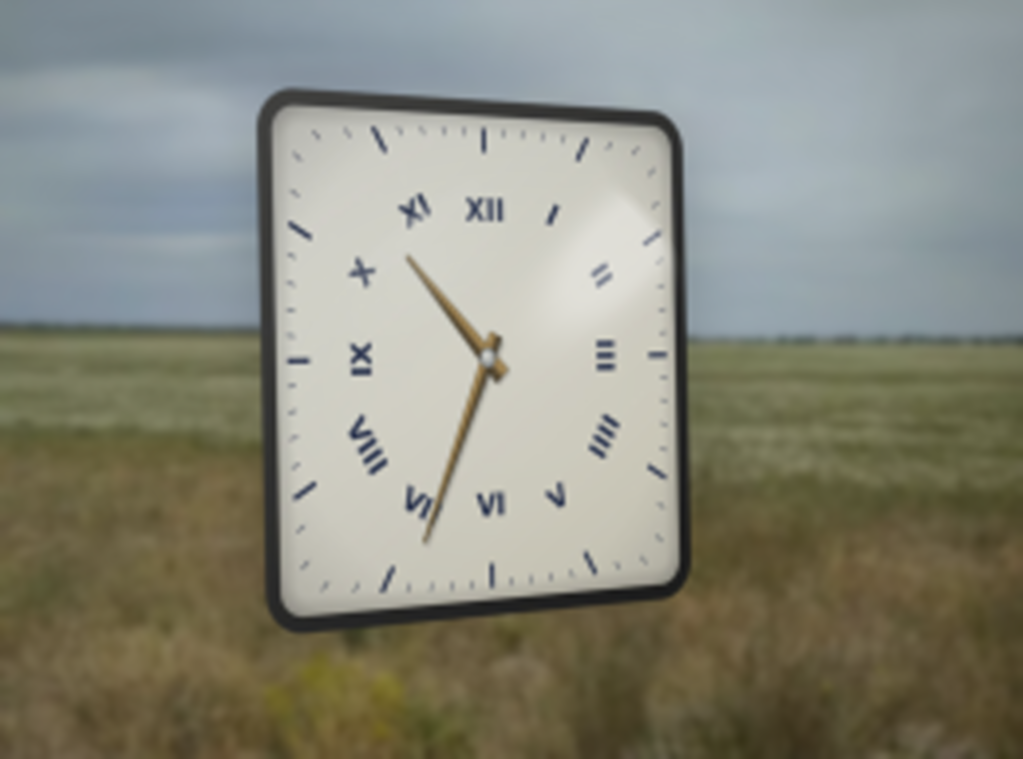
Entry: h=10 m=34
